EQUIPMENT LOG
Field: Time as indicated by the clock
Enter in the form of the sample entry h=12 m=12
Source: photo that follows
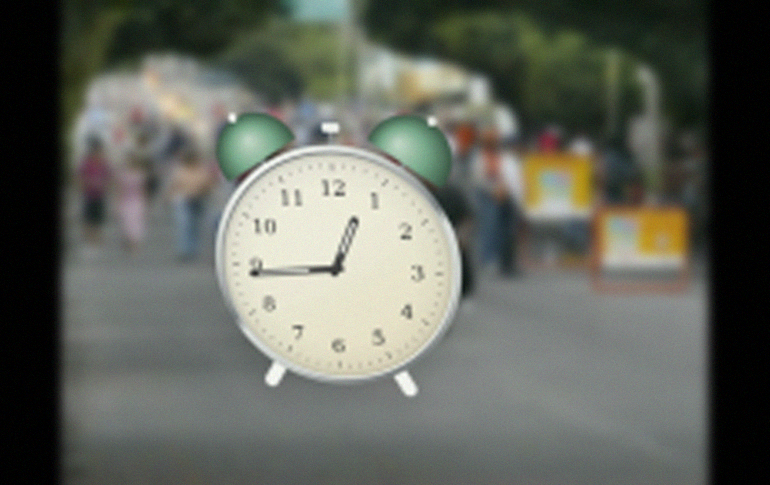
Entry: h=12 m=44
